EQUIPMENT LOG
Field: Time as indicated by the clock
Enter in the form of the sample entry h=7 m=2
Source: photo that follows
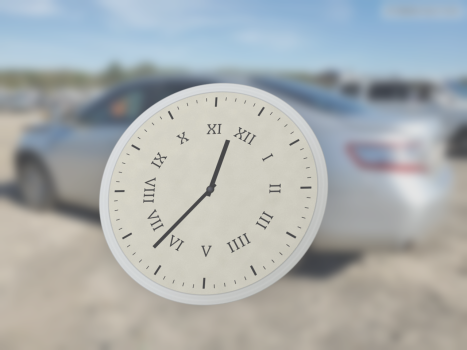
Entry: h=11 m=32
